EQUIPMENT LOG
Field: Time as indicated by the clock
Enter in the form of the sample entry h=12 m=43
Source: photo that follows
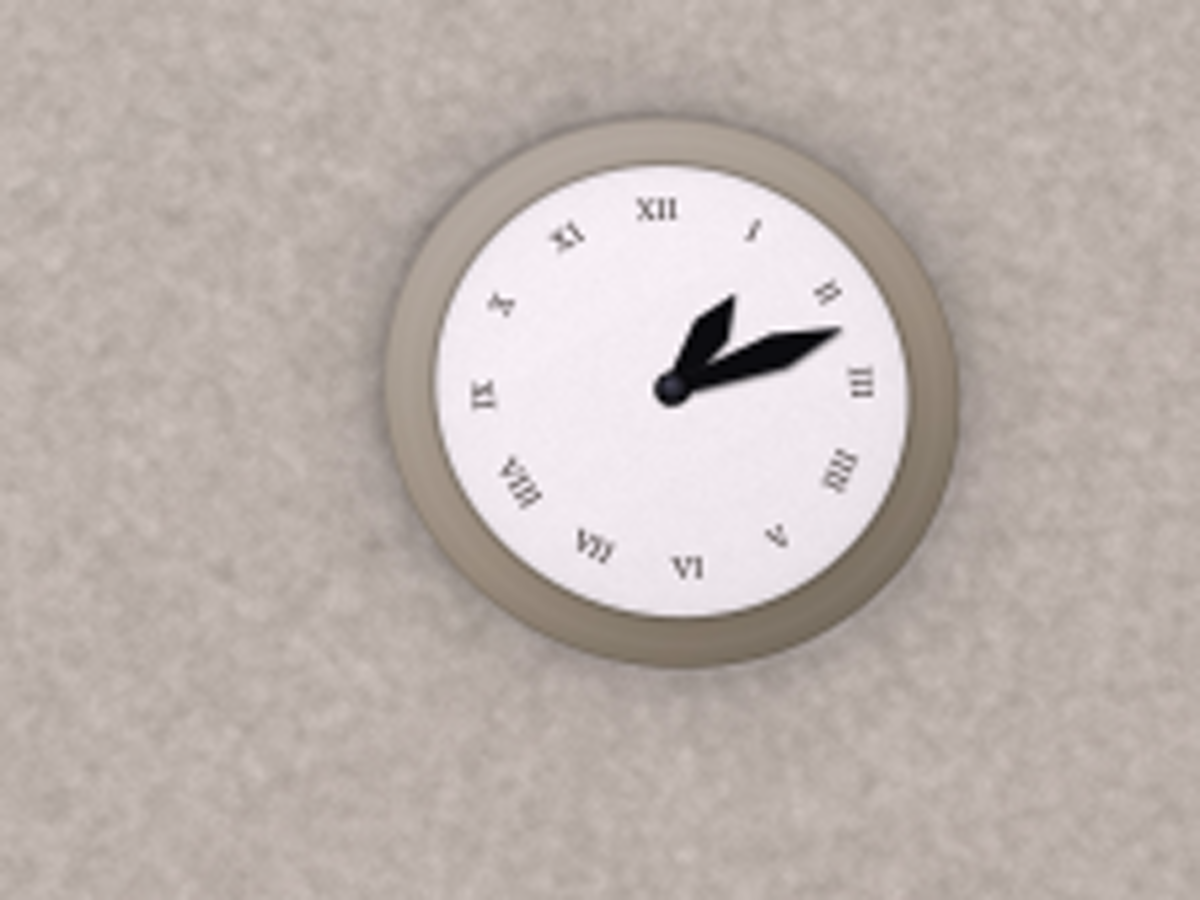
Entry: h=1 m=12
